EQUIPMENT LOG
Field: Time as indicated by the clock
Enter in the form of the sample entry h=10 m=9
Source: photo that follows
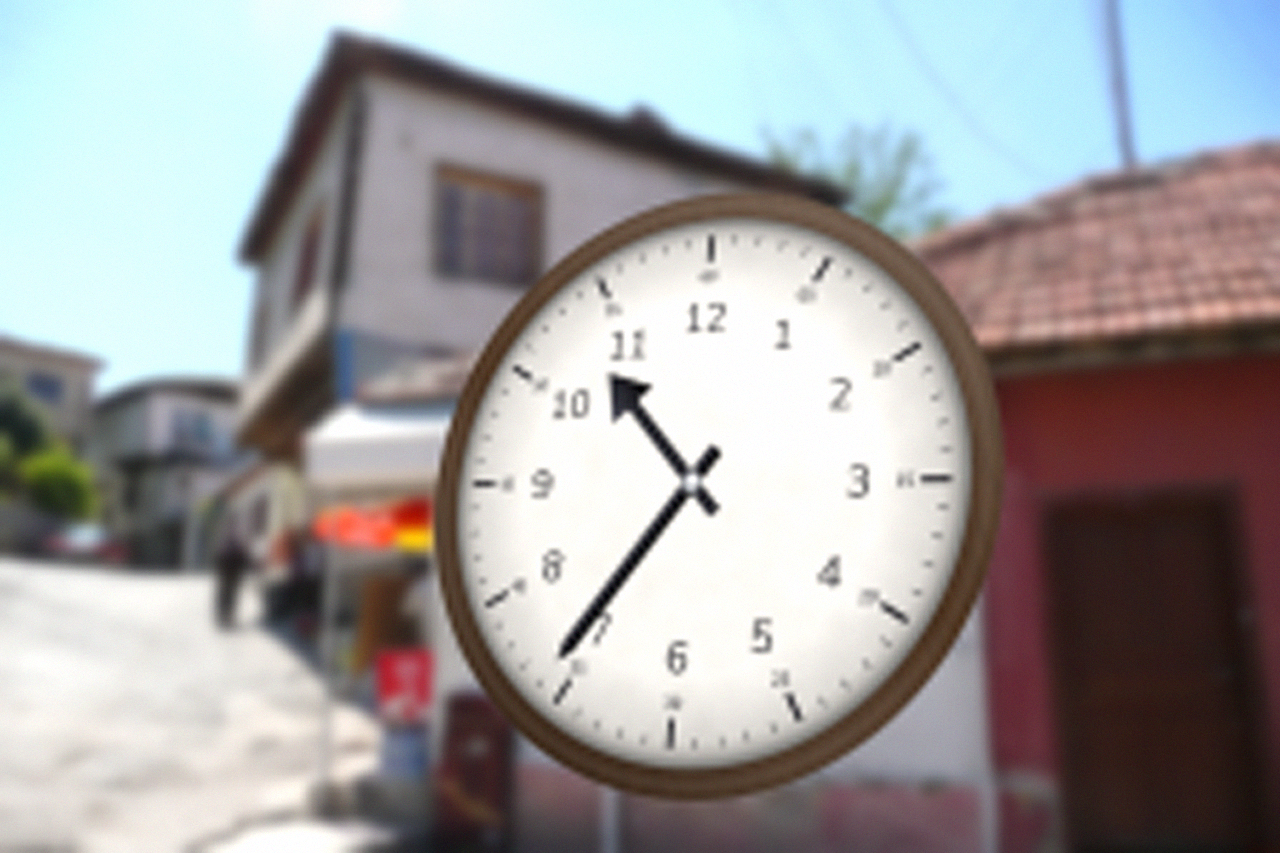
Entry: h=10 m=36
